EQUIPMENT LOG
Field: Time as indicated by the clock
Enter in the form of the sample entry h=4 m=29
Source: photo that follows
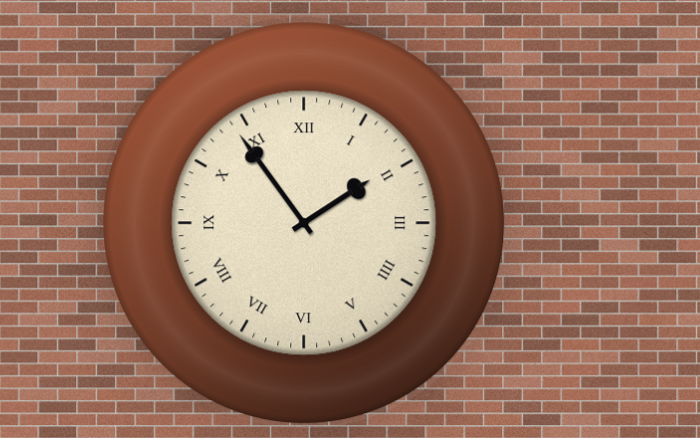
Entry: h=1 m=54
